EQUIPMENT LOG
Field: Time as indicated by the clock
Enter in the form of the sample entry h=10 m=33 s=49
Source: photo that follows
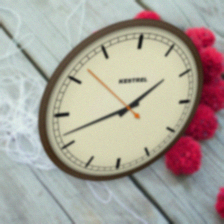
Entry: h=1 m=41 s=52
